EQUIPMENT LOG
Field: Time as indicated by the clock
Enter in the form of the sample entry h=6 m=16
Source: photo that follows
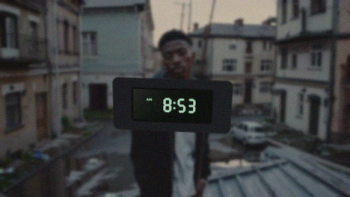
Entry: h=8 m=53
